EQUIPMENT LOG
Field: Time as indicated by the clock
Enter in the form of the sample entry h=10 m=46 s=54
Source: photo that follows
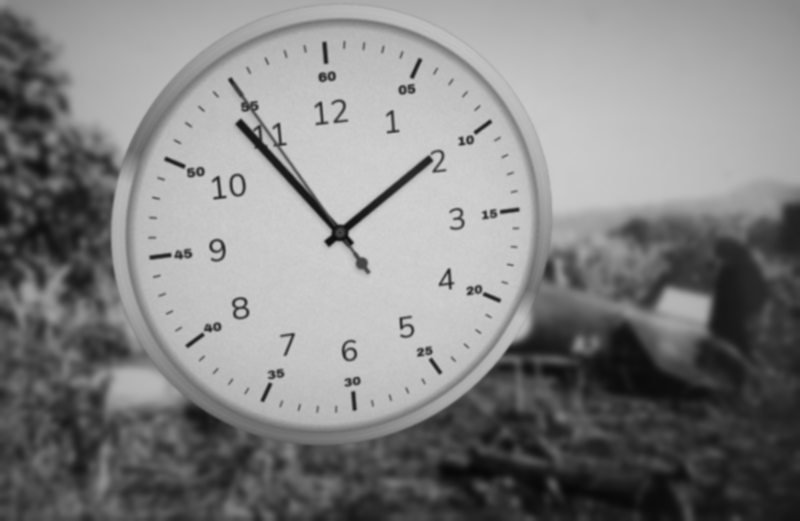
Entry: h=1 m=53 s=55
